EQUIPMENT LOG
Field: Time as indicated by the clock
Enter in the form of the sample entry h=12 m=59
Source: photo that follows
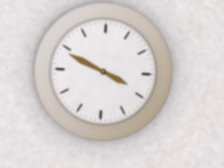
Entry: h=3 m=49
